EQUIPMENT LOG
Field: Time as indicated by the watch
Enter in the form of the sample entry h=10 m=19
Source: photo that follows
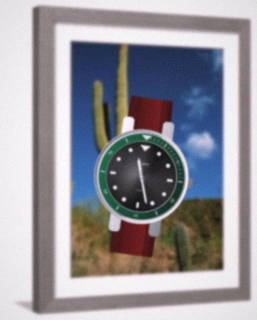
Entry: h=11 m=27
